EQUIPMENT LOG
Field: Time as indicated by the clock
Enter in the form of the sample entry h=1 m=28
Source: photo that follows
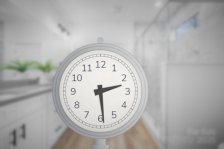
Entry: h=2 m=29
